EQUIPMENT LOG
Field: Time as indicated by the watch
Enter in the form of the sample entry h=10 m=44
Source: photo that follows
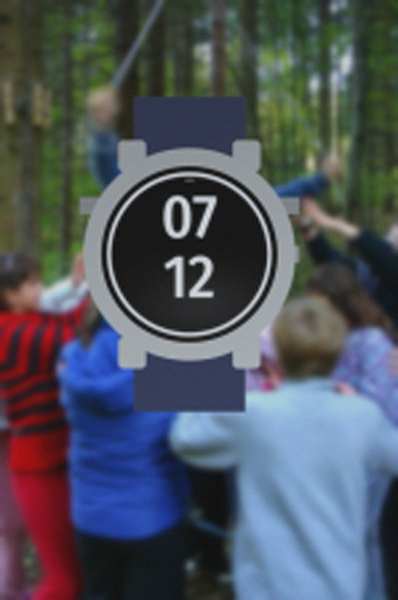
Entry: h=7 m=12
